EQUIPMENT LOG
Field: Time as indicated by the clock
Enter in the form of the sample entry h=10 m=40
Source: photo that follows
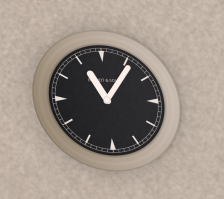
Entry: h=11 m=6
